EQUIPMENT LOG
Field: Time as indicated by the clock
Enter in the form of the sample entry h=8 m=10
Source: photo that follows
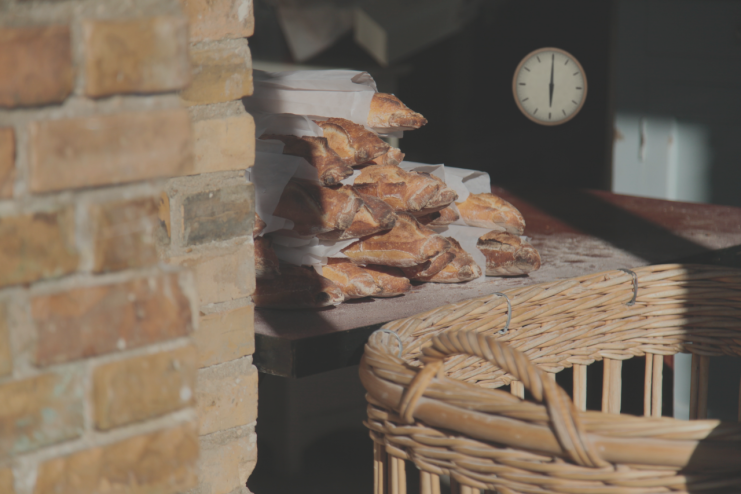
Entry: h=6 m=0
